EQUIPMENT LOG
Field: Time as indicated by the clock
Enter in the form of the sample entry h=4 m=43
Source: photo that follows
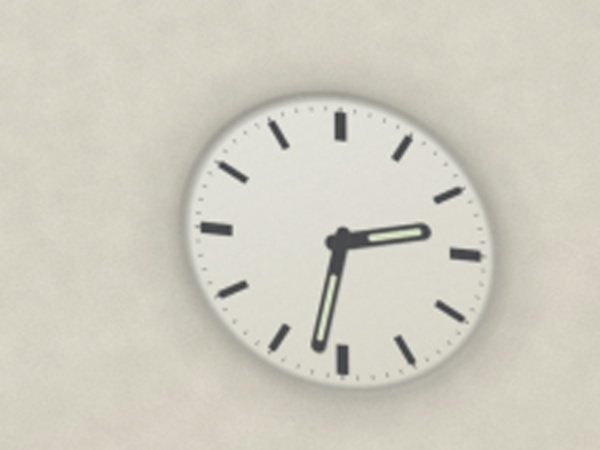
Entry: h=2 m=32
